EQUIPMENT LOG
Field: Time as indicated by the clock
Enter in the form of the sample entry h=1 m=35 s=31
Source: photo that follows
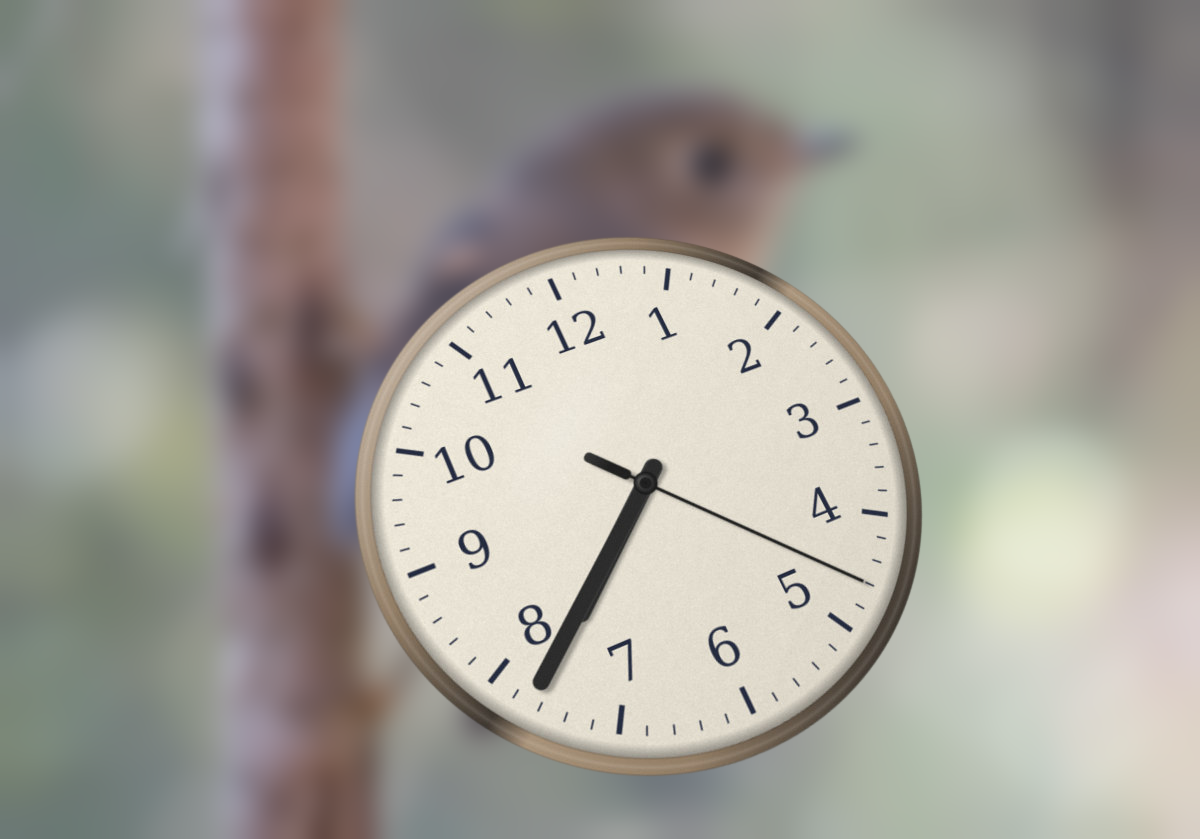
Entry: h=7 m=38 s=23
